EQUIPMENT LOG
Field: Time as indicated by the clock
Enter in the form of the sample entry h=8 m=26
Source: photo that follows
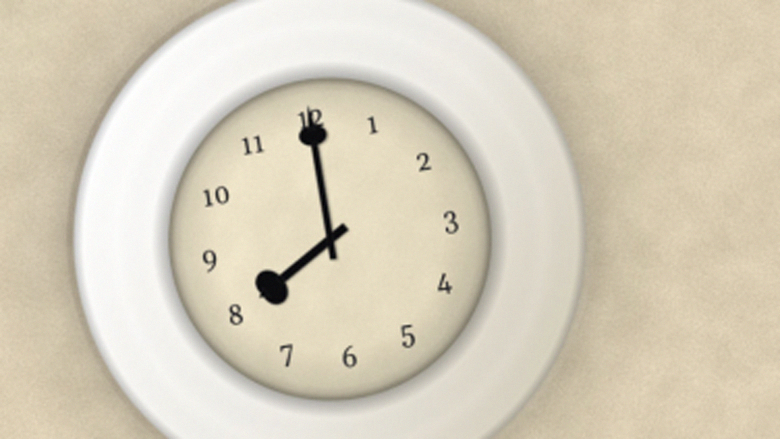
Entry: h=8 m=0
